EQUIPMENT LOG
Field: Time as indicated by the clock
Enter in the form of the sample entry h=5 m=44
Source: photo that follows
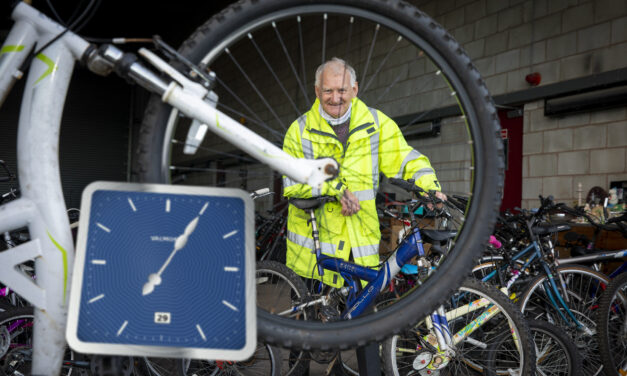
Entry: h=7 m=5
